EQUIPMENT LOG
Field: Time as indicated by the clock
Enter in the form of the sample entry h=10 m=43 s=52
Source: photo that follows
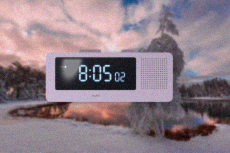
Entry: h=8 m=5 s=2
